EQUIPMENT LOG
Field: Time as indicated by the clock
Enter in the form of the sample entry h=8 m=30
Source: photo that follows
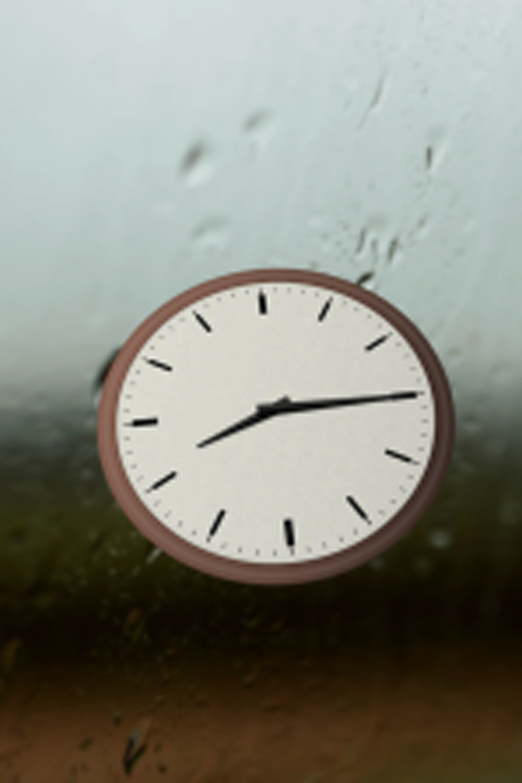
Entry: h=8 m=15
